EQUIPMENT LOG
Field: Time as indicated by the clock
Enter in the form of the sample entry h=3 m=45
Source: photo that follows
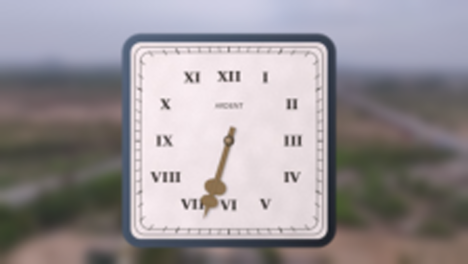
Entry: h=6 m=33
